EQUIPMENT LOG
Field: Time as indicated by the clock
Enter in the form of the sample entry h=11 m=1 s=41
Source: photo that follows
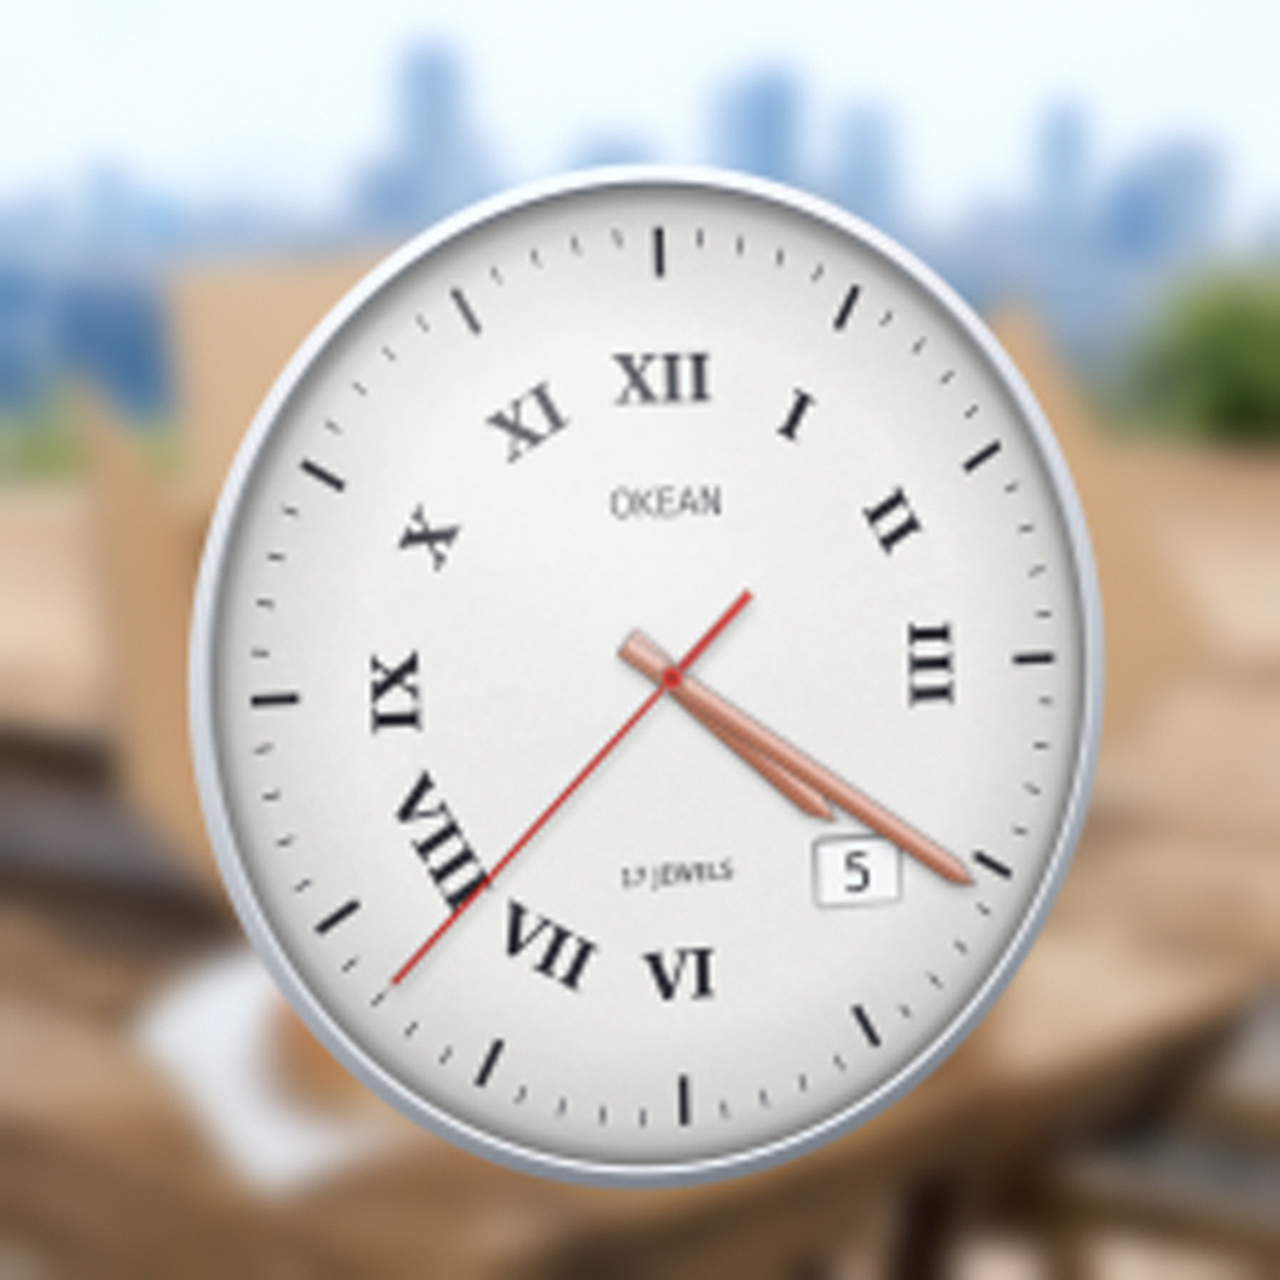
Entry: h=4 m=20 s=38
